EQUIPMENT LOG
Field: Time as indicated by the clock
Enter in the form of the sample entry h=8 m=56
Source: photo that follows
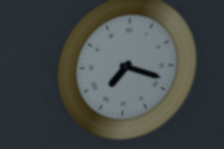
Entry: h=7 m=18
